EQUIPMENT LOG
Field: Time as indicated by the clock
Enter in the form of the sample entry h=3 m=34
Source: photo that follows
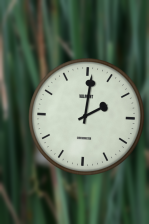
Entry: h=2 m=1
